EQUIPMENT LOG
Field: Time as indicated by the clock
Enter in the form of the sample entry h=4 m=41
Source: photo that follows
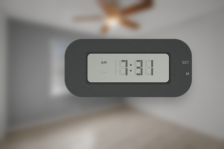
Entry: h=7 m=31
